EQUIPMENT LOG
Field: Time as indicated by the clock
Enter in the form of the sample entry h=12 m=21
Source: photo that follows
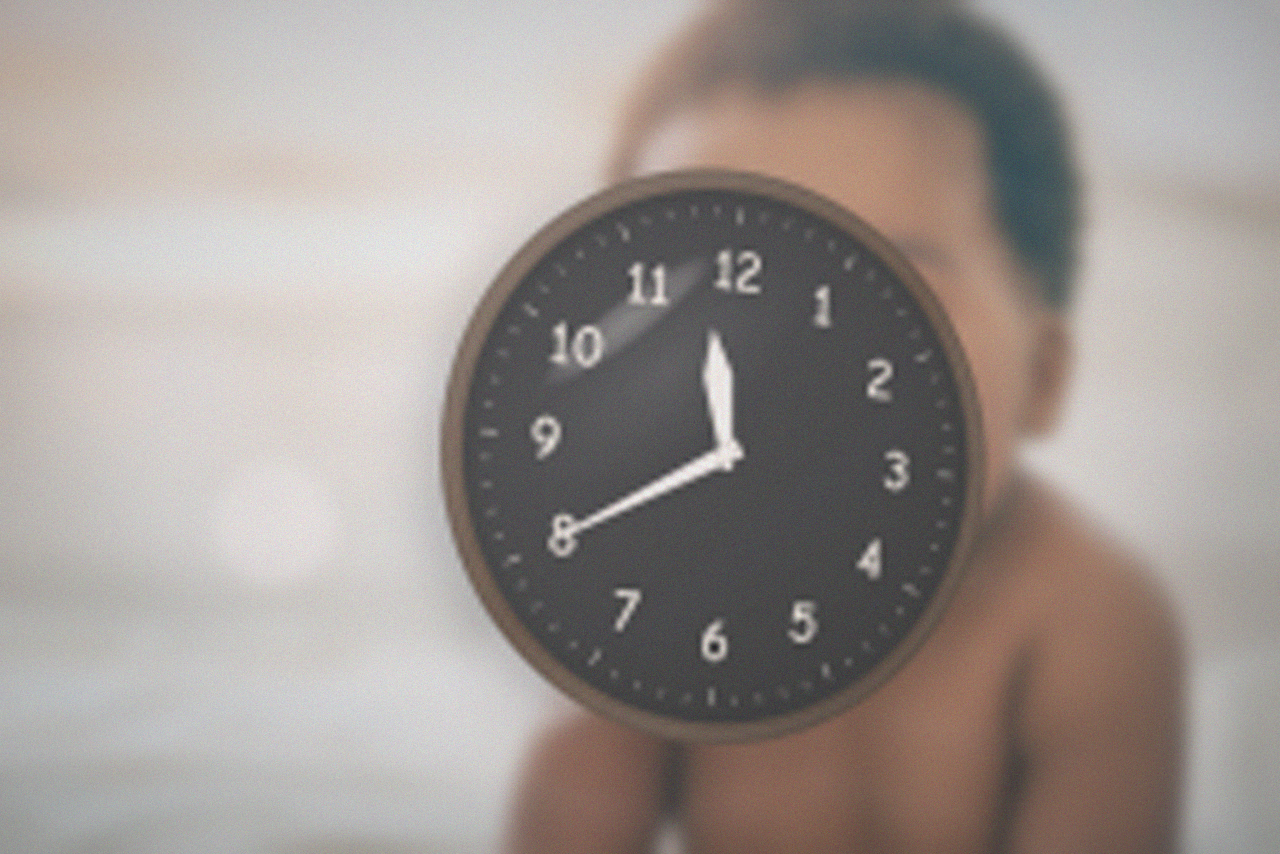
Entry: h=11 m=40
